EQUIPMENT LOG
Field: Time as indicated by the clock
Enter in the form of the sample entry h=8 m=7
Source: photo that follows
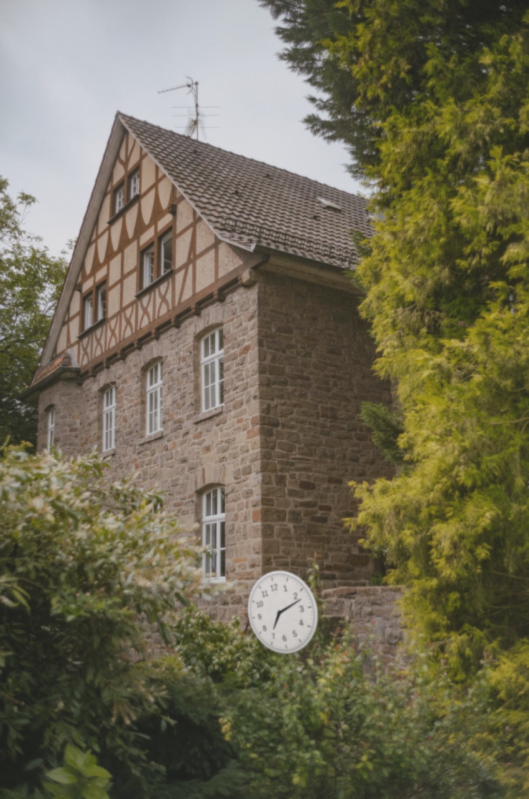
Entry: h=7 m=12
